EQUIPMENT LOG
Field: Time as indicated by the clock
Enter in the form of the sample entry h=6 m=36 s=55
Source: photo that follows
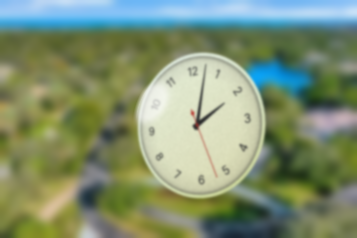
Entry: h=2 m=2 s=27
